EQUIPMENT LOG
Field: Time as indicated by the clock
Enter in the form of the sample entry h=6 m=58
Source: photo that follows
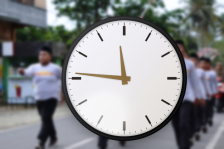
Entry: h=11 m=46
